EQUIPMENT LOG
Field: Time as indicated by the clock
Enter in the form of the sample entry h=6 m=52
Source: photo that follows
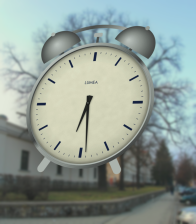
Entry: h=6 m=29
